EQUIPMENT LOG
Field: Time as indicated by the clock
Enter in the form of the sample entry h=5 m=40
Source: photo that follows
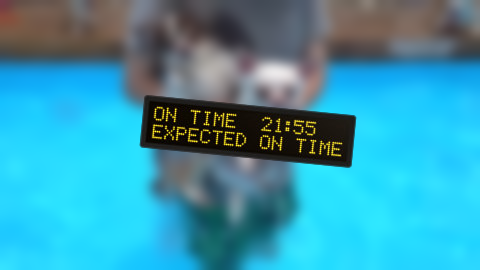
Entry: h=21 m=55
